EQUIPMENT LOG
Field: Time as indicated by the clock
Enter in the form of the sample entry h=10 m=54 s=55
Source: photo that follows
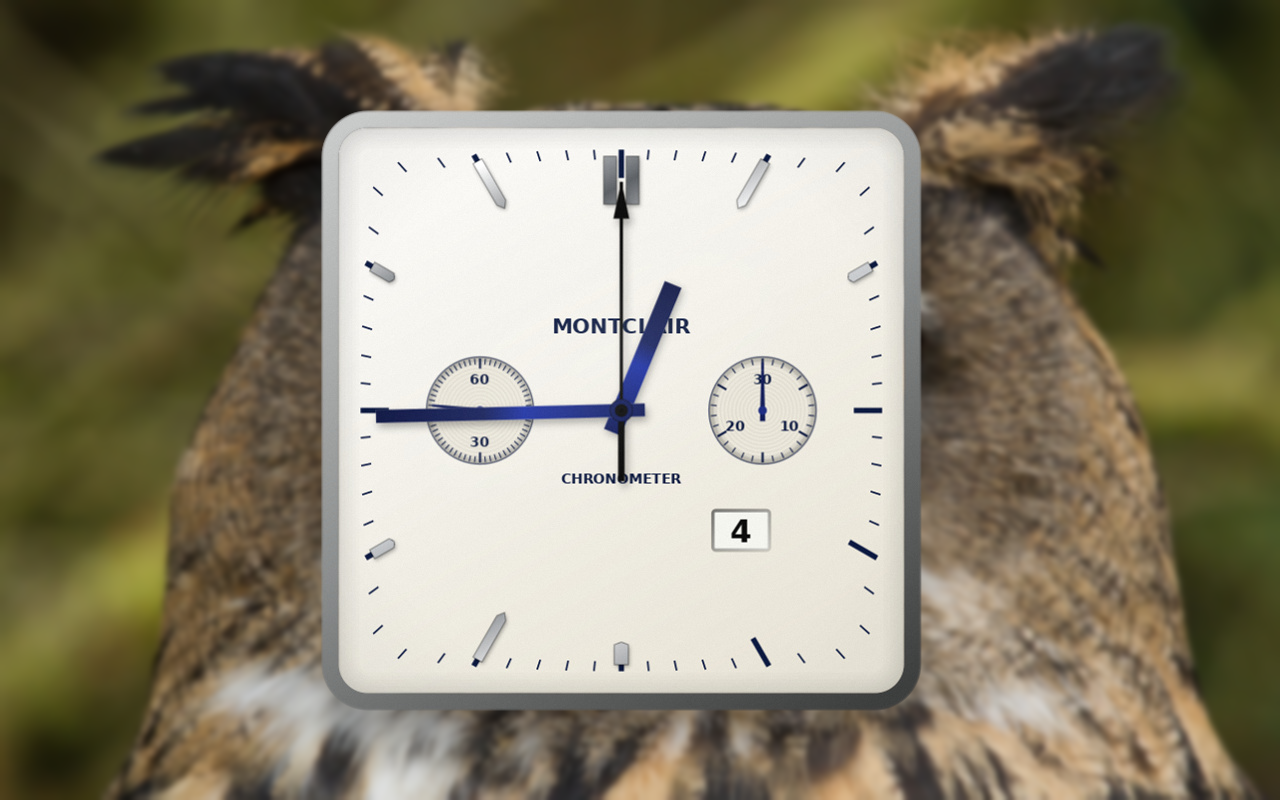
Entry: h=12 m=44 s=46
